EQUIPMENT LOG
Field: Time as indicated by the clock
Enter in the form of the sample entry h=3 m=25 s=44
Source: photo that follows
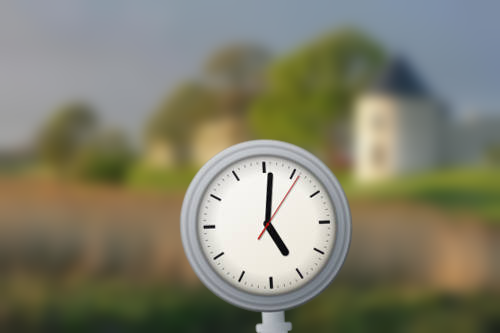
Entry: h=5 m=1 s=6
